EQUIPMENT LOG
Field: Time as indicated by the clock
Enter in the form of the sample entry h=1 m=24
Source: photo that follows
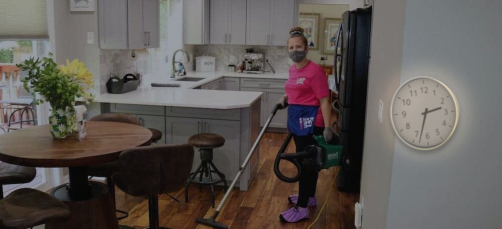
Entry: h=2 m=33
